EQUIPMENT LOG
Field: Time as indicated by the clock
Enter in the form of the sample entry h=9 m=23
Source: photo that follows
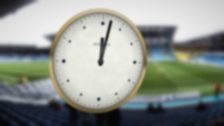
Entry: h=12 m=2
